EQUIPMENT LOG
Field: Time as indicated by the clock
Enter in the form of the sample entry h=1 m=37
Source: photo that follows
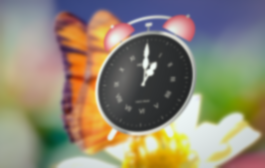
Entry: h=1 m=0
